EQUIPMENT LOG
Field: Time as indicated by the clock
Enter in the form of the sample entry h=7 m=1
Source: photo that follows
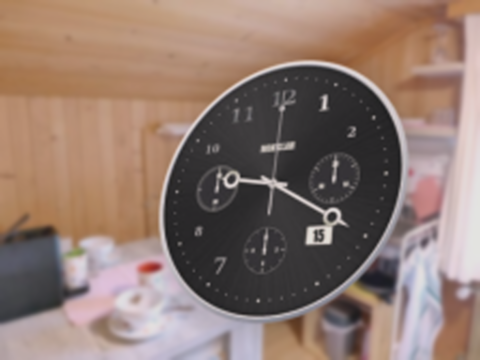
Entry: h=9 m=20
